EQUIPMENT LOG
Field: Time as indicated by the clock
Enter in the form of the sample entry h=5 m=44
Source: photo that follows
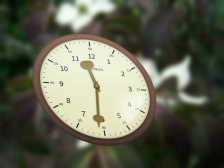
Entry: h=11 m=31
